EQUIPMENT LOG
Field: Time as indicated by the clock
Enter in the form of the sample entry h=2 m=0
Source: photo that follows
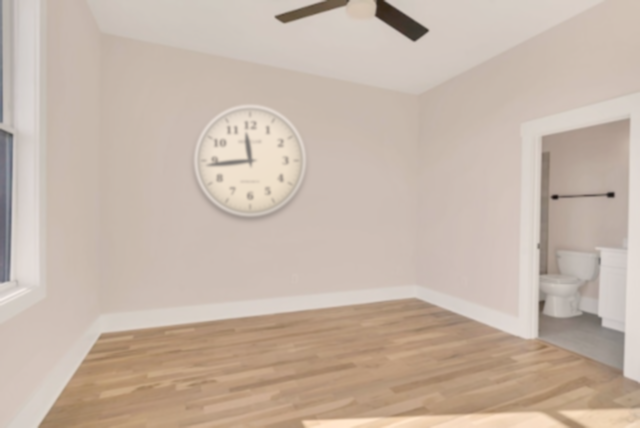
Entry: h=11 m=44
